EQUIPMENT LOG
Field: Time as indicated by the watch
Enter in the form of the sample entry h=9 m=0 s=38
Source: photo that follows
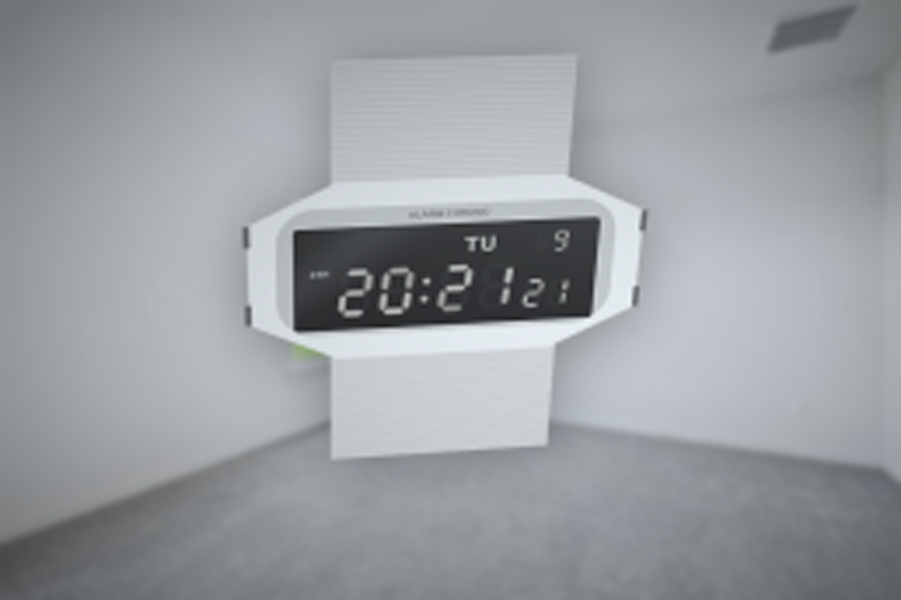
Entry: h=20 m=21 s=21
